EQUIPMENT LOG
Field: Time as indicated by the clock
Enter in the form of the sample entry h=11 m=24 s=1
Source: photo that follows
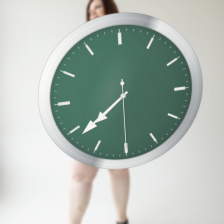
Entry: h=7 m=38 s=30
